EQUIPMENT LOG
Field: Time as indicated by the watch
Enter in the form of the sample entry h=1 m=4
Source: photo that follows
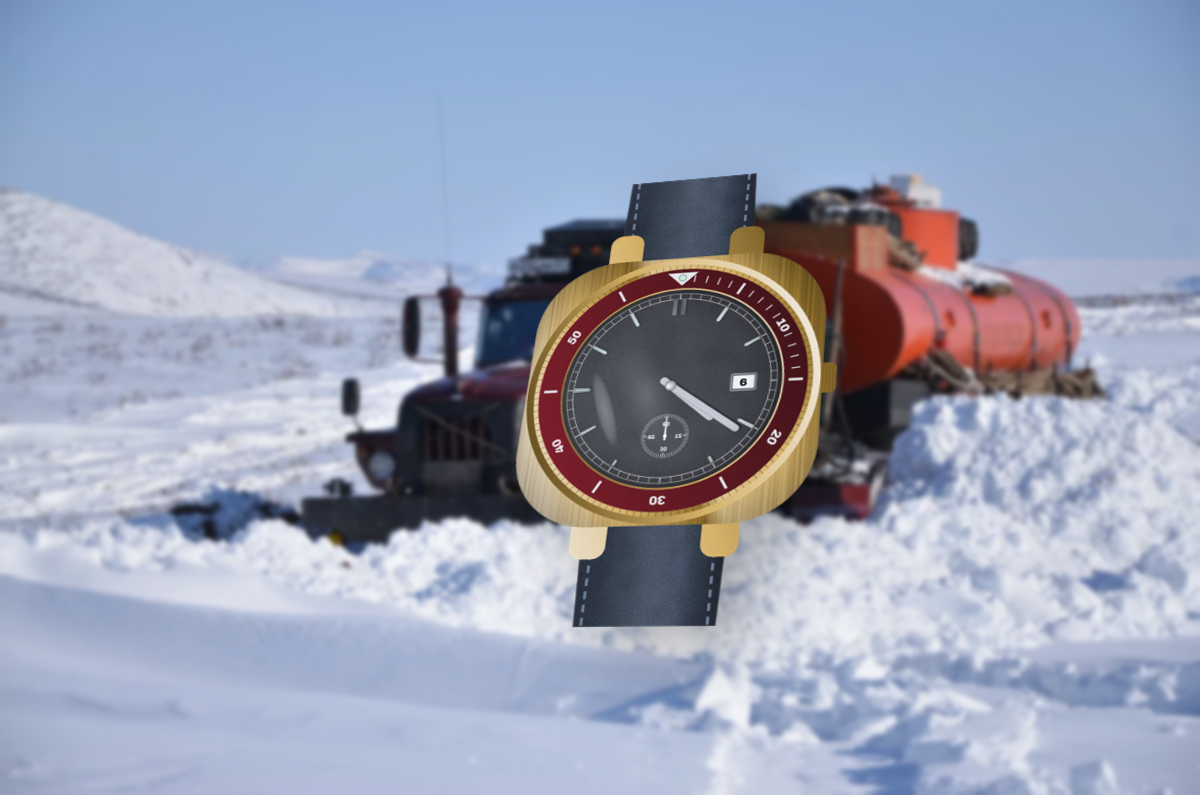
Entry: h=4 m=21
